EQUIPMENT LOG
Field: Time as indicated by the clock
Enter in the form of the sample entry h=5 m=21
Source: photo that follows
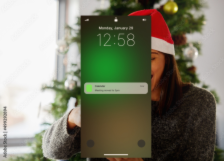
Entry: h=12 m=58
